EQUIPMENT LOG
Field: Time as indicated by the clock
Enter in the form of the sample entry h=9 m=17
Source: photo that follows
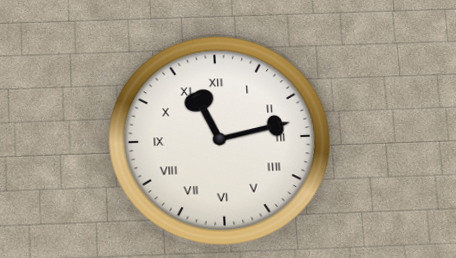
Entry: h=11 m=13
